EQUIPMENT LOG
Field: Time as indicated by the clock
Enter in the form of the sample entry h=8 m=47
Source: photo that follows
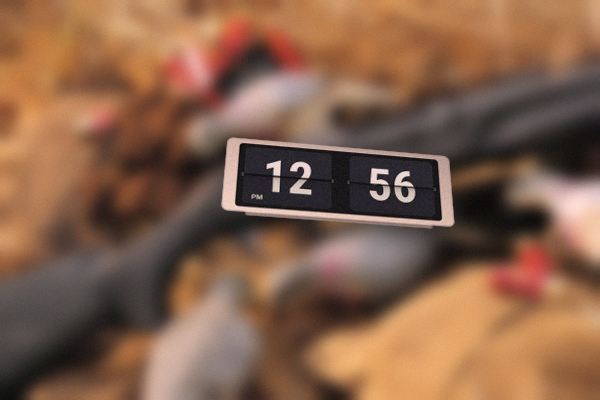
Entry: h=12 m=56
